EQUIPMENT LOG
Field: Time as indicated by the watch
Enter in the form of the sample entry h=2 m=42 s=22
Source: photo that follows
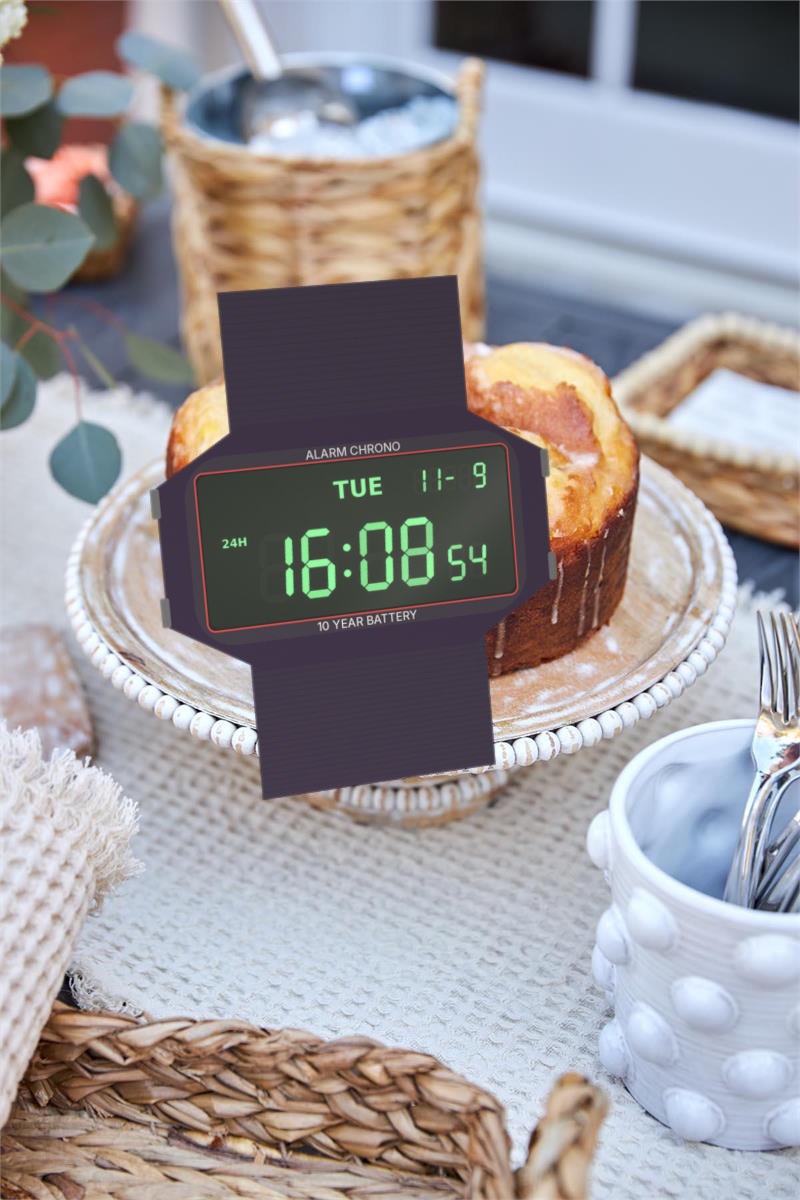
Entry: h=16 m=8 s=54
